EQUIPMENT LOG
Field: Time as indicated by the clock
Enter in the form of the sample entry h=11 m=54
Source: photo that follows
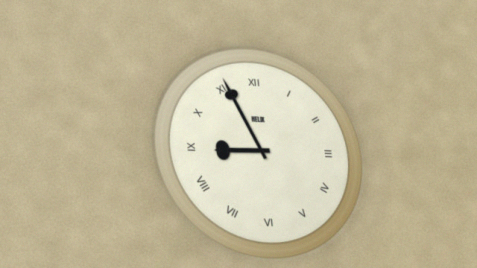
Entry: h=8 m=56
